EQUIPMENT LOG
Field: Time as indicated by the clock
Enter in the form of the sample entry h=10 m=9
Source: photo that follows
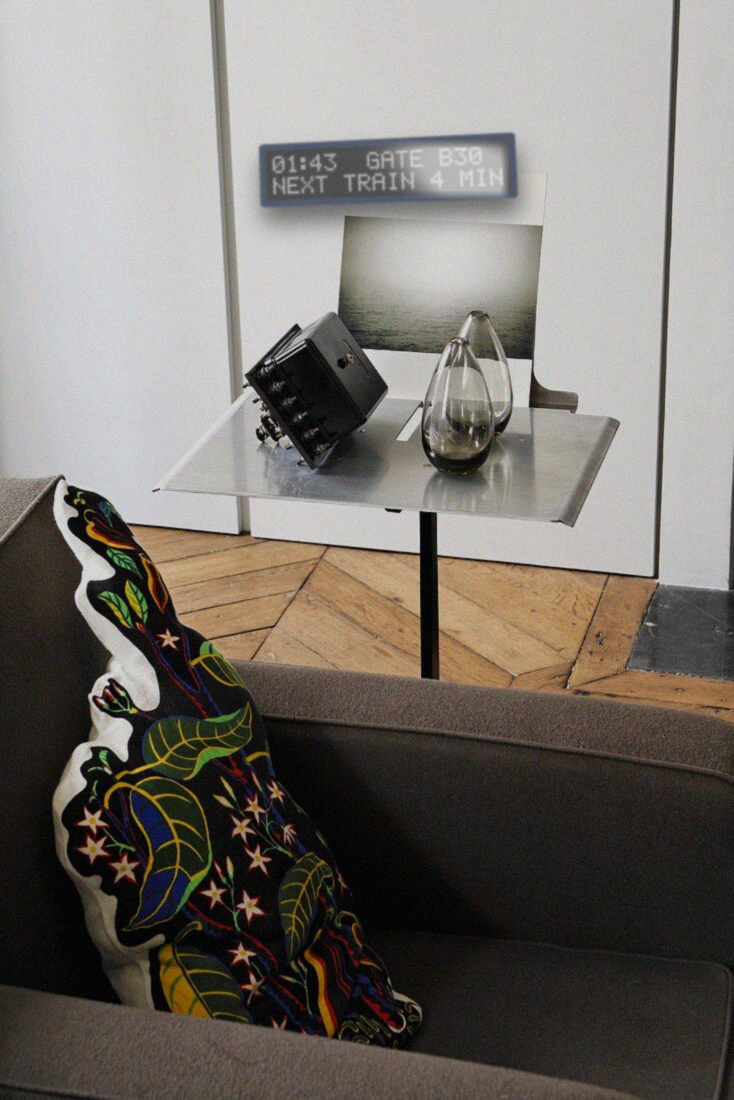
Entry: h=1 m=43
